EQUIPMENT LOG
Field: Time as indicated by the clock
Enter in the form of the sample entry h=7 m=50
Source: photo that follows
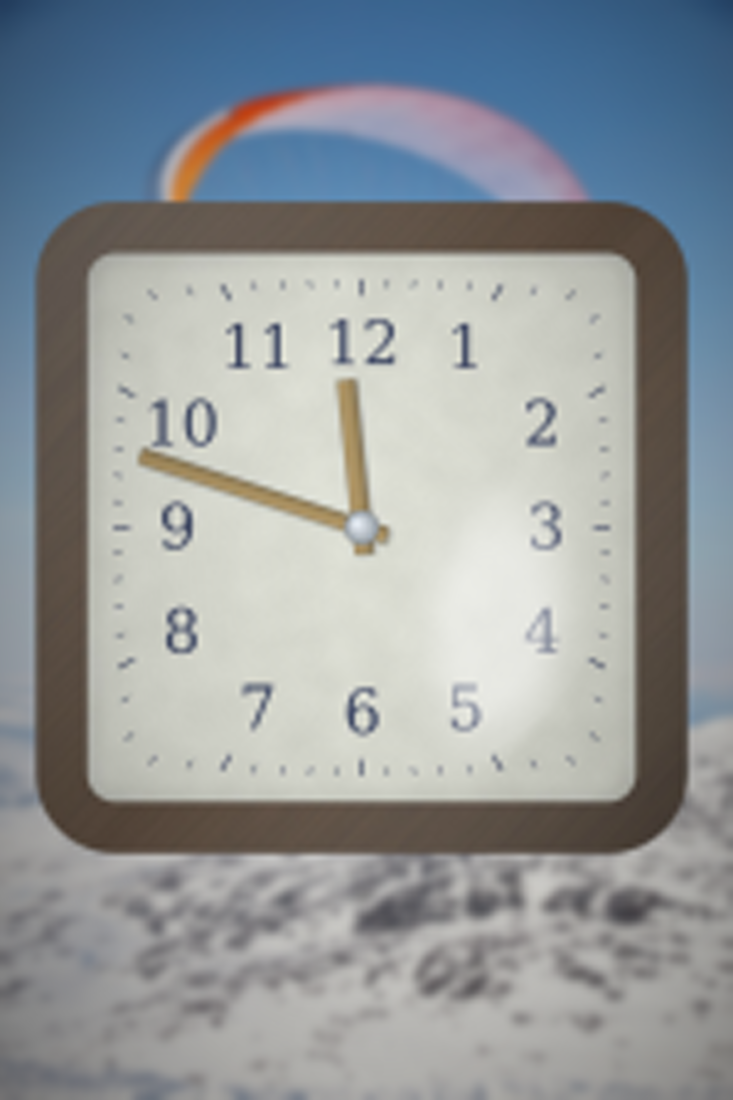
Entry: h=11 m=48
